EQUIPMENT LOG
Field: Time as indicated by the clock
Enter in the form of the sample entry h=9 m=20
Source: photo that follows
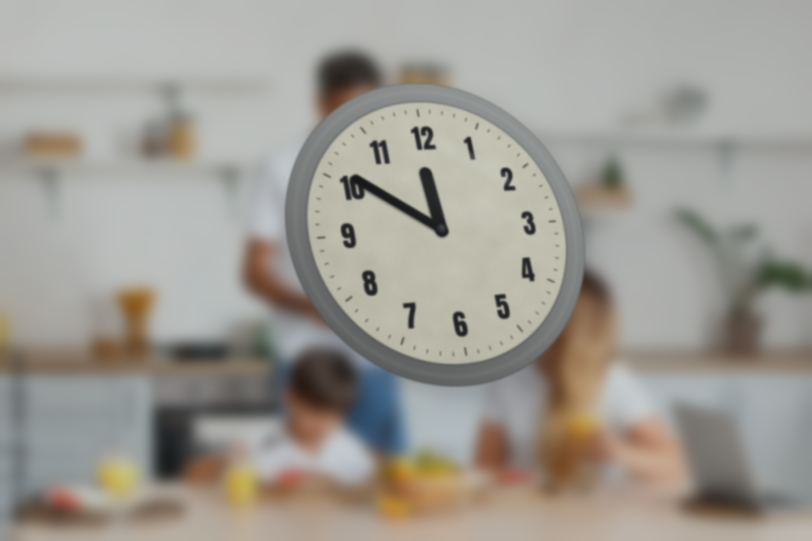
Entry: h=11 m=51
